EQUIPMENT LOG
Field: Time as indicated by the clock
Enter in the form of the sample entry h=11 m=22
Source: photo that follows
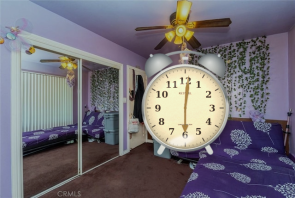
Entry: h=6 m=1
